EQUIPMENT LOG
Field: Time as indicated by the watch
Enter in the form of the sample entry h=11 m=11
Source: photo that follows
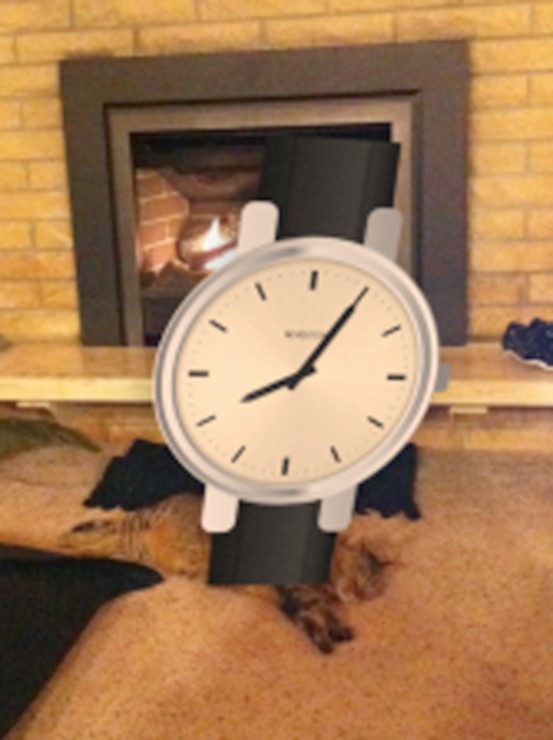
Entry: h=8 m=5
